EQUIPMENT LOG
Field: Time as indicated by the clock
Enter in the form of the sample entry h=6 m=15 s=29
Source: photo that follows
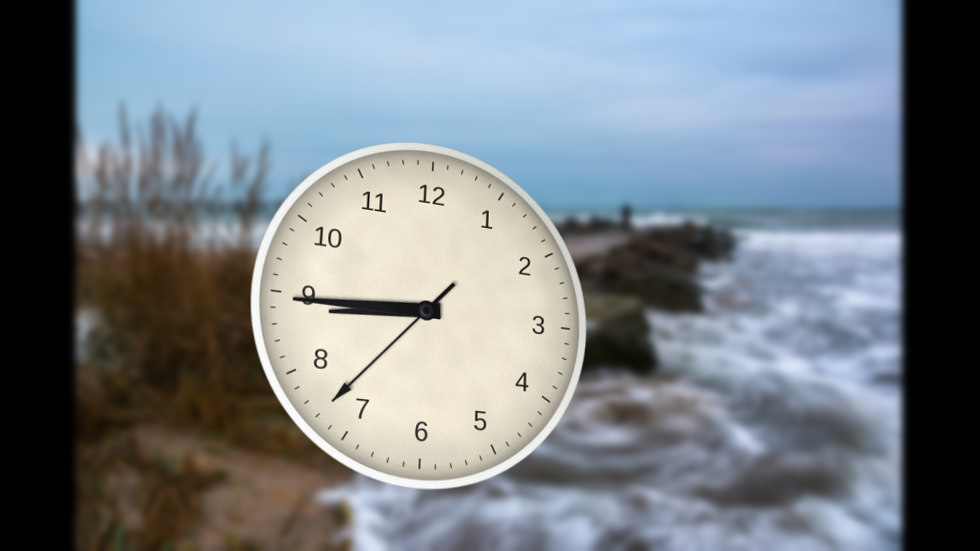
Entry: h=8 m=44 s=37
